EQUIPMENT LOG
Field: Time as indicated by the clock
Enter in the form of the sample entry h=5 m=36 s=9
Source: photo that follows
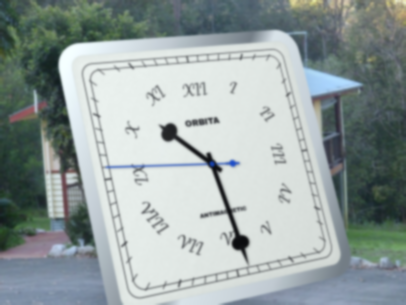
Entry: h=10 m=28 s=46
